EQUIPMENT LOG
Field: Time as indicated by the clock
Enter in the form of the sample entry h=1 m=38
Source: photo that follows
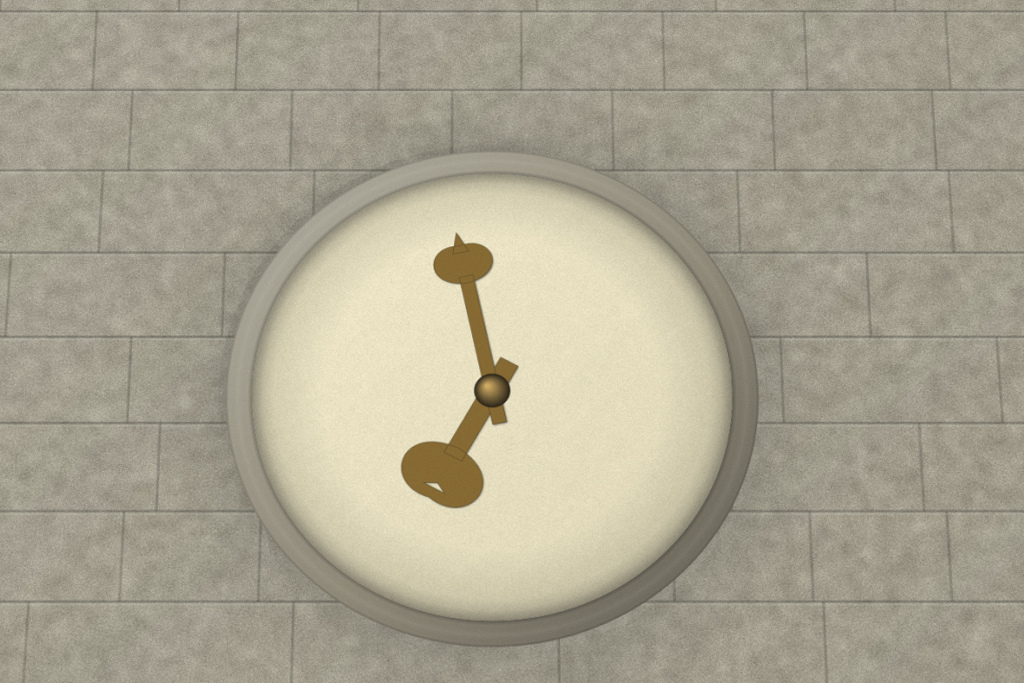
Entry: h=6 m=58
